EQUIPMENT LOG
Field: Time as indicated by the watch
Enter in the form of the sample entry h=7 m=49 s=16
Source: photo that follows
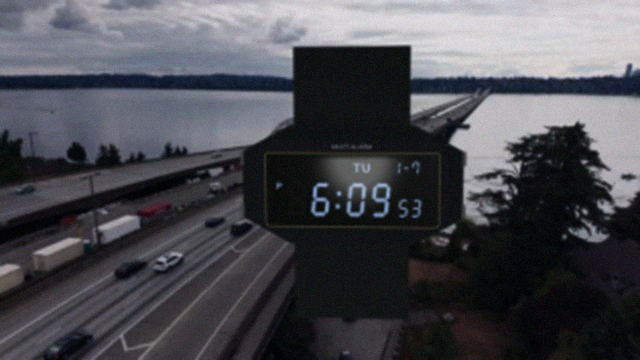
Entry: h=6 m=9 s=53
